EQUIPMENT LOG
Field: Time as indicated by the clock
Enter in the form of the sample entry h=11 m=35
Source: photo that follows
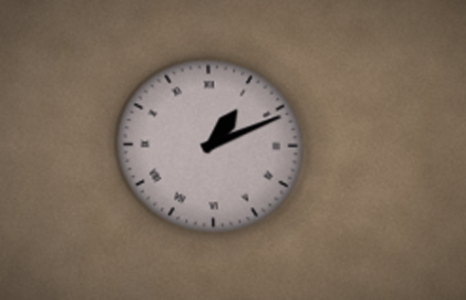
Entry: h=1 m=11
